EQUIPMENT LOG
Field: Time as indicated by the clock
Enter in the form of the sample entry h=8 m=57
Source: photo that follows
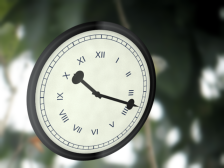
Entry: h=10 m=18
